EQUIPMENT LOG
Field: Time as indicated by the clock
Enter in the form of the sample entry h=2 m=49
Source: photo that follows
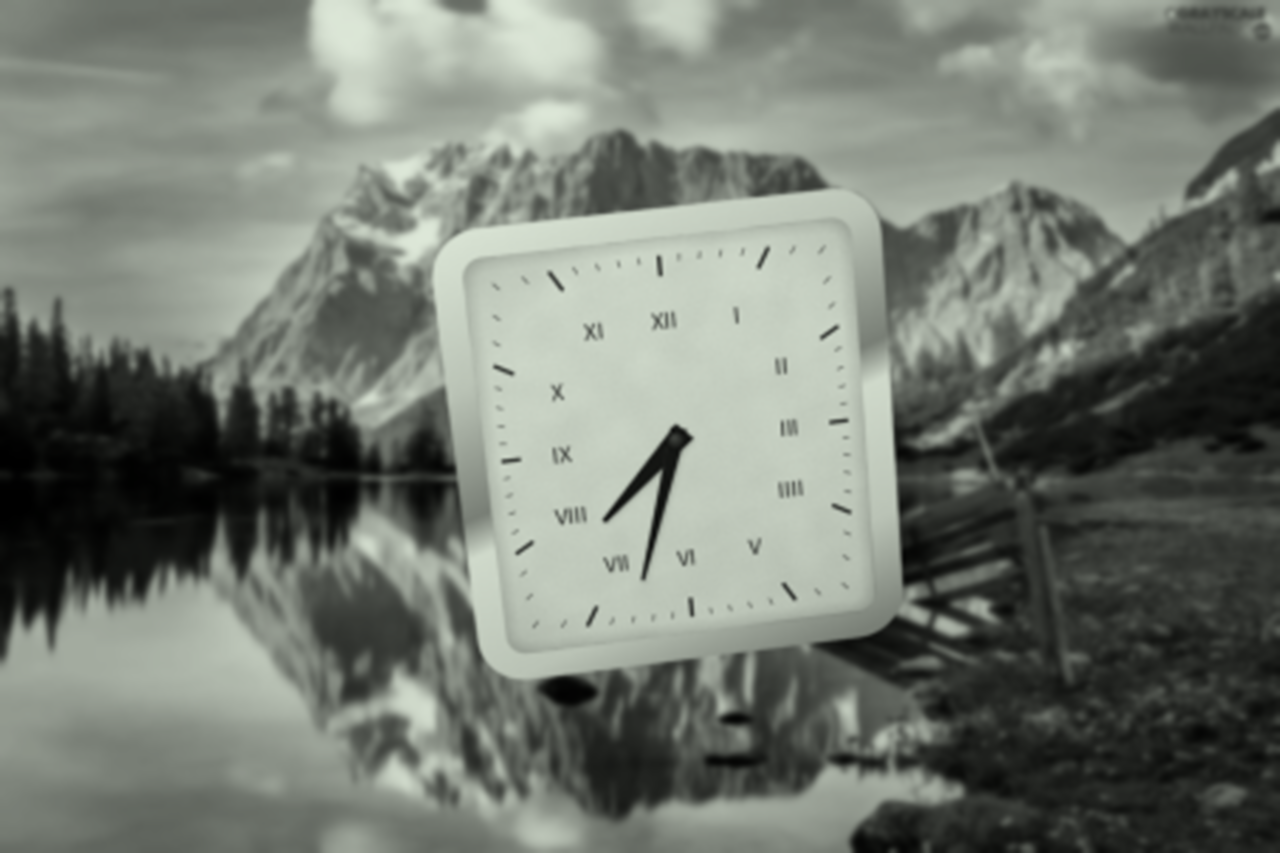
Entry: h=7 m=33
